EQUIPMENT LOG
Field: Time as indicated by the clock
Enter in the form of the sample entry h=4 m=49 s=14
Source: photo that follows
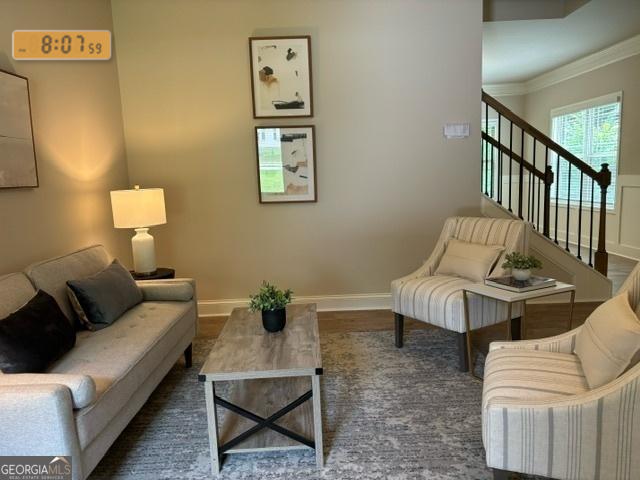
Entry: h=8 m=7 s=59
